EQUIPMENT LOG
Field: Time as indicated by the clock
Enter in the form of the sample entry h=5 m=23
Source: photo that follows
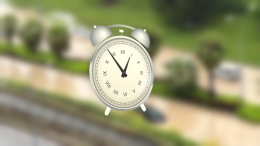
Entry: h=12 m=54
